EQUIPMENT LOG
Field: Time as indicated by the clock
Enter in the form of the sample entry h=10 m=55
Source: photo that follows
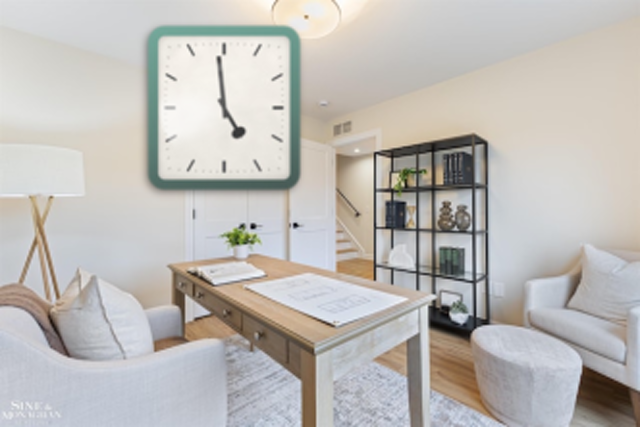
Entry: h=4 m=59
